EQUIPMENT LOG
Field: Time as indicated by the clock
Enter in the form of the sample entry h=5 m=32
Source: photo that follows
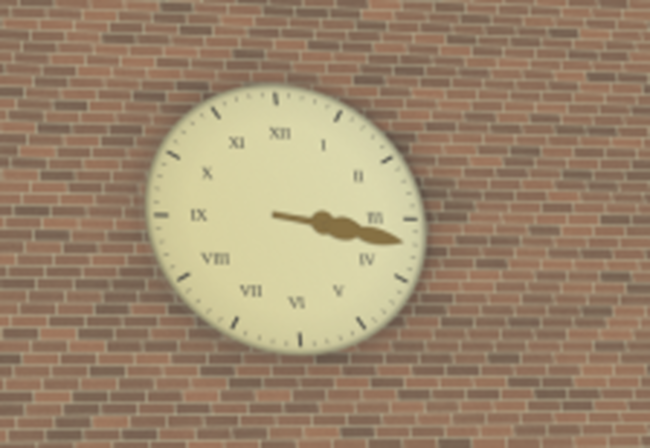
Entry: h=3 m=17
